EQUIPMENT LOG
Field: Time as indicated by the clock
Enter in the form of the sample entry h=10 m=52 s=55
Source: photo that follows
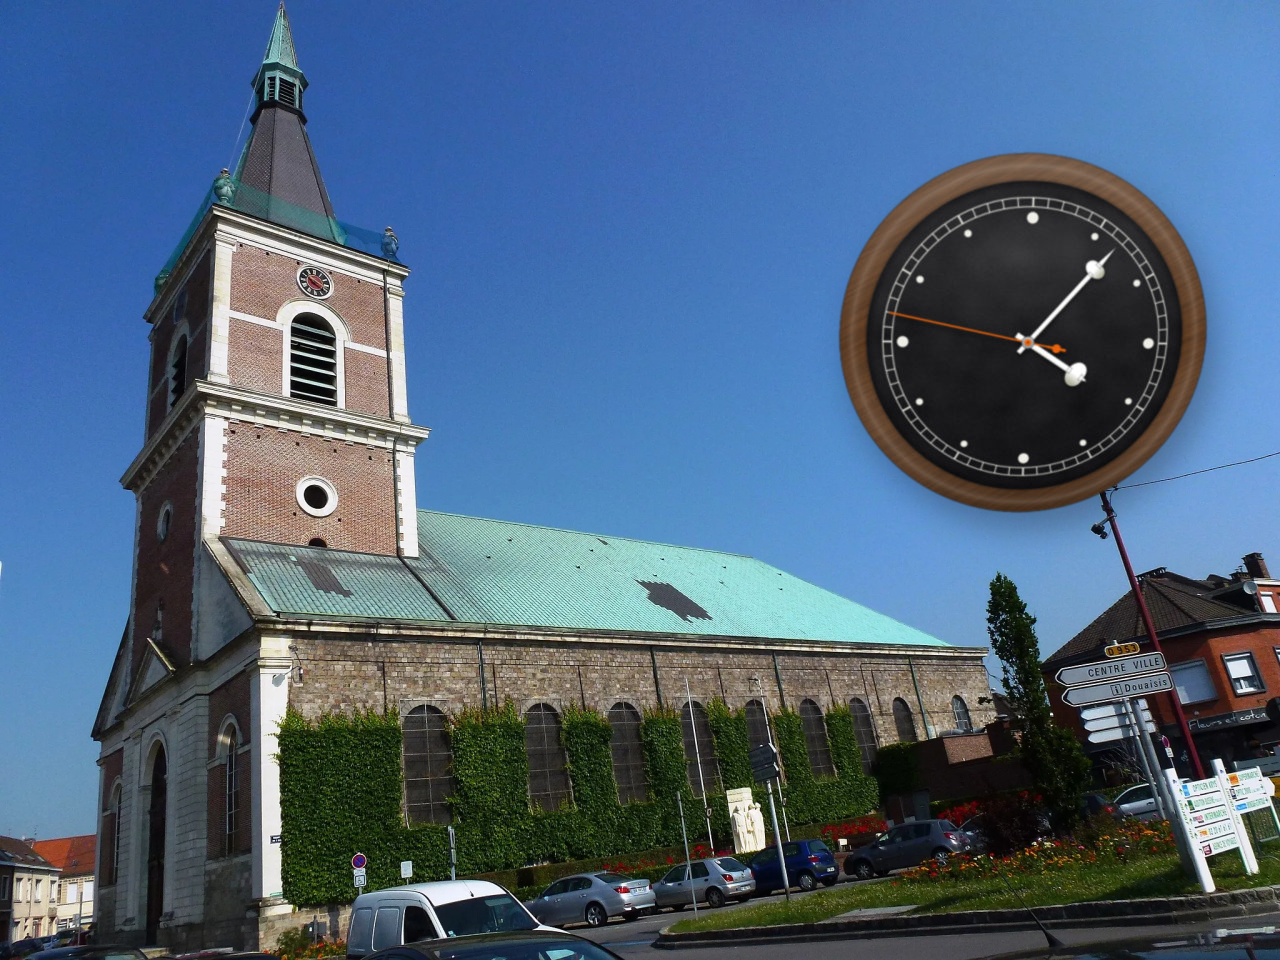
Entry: h=4 m=6 s=47
